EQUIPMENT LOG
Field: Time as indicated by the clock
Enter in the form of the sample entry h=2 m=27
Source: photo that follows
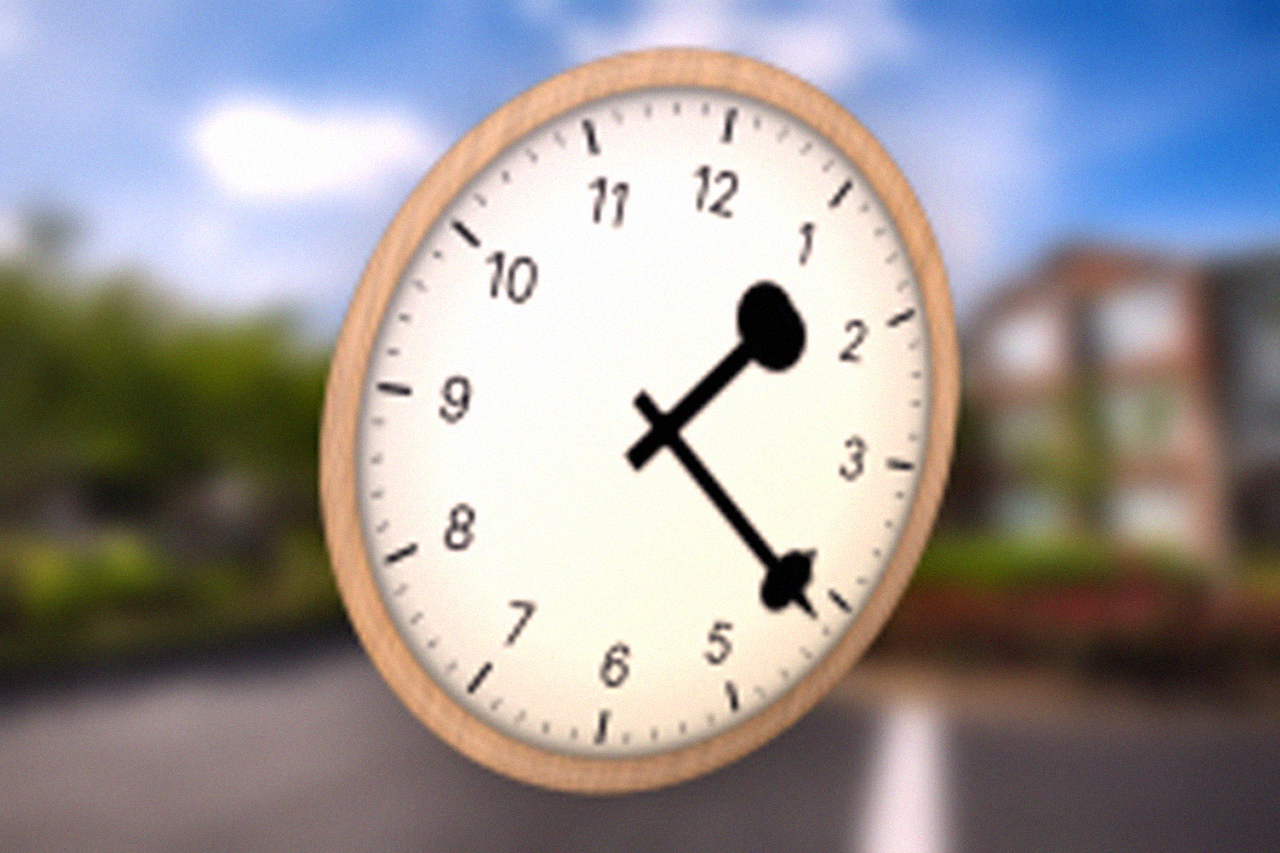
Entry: h=1 m=21
